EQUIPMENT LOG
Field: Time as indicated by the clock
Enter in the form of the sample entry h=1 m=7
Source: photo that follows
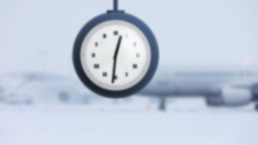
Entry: h=12 m=31
